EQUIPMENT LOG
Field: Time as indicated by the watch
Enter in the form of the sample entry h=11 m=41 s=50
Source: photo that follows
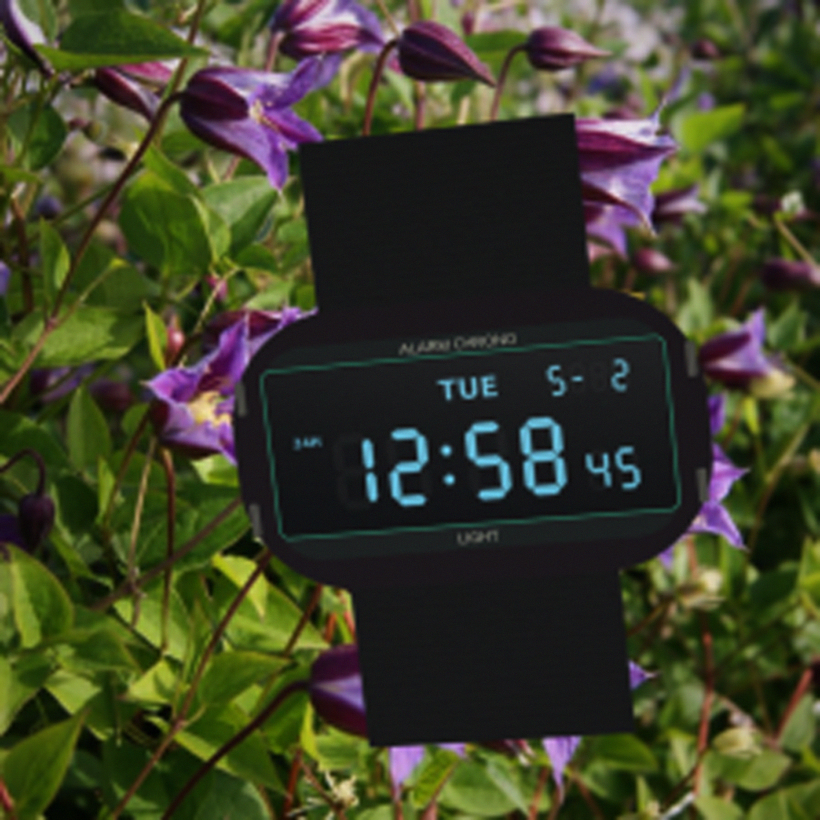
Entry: h=12 m=58 s=45
